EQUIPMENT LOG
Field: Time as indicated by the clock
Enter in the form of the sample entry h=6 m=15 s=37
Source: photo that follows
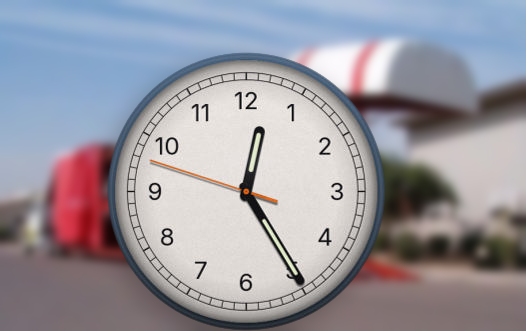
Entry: h=12 m=24 s=48
